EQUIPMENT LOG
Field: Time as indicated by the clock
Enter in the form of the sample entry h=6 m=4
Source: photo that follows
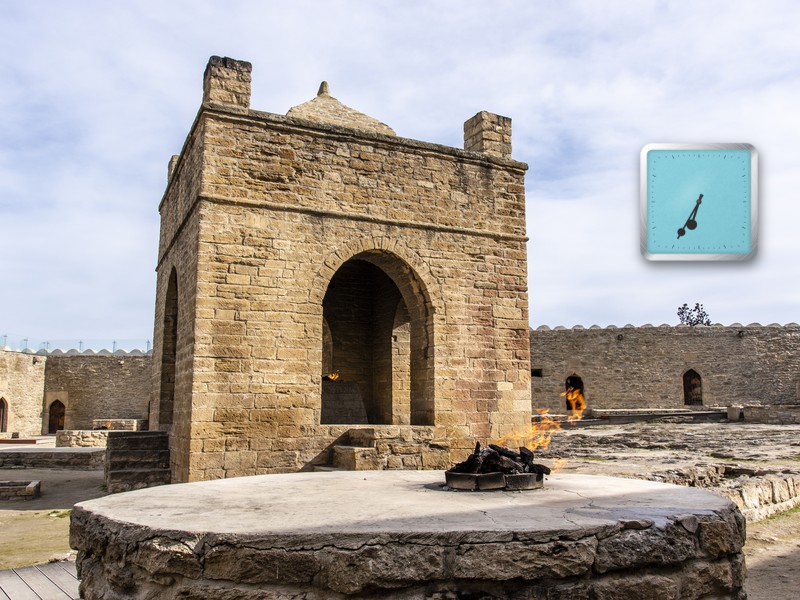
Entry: h=6 m=35
